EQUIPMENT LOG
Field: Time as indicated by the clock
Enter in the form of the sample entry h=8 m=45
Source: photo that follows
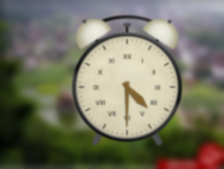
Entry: h=4 m=30
